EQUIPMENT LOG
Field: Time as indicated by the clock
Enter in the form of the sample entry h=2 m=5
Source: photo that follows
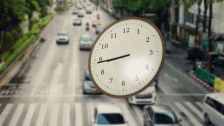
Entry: h=8 m=44
